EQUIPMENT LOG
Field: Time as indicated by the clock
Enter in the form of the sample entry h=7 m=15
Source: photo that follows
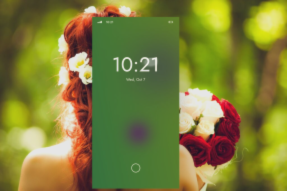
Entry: h=10 m=21
